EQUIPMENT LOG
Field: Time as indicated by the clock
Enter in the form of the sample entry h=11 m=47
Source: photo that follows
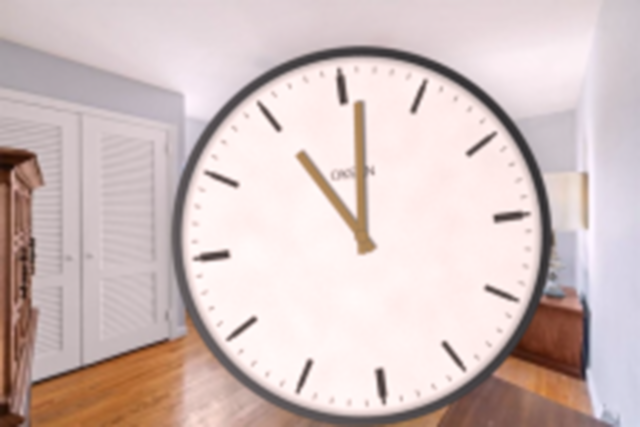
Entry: h=11 m=1
